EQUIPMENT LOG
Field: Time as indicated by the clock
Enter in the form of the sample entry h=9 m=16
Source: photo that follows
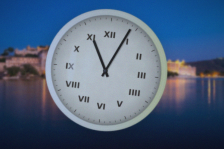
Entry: h=11 m=4
